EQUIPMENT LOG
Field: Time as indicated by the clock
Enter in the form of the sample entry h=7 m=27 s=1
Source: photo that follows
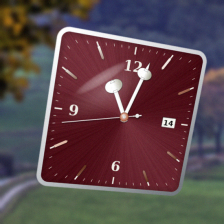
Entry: h=11 m=2 s=43
